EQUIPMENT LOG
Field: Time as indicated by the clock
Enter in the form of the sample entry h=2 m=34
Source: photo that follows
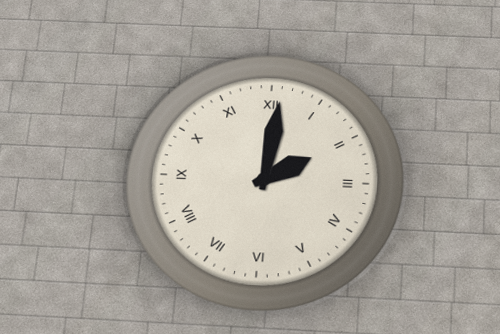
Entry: h=2 m=1
